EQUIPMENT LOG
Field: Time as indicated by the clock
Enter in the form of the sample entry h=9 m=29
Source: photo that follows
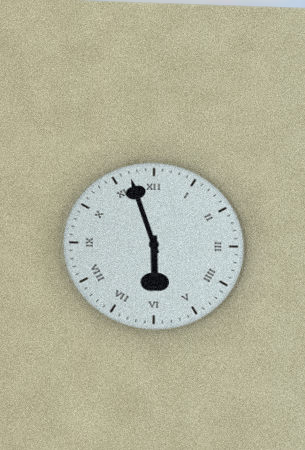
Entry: h=5 m=57
